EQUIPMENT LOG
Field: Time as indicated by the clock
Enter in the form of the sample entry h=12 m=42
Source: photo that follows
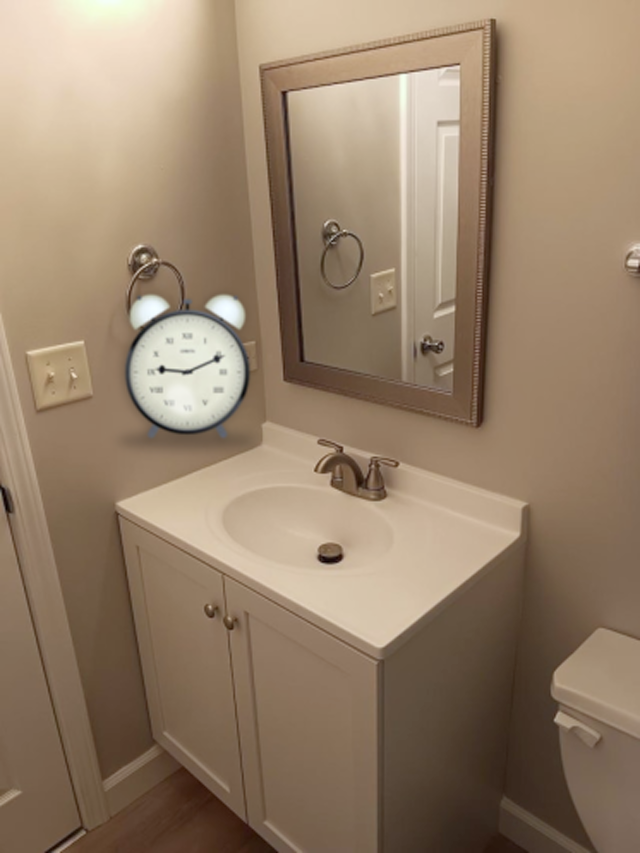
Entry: h=9 m=11
